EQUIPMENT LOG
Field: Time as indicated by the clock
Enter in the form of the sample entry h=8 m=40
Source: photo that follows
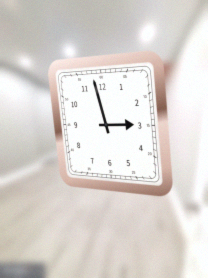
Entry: h=2 m=58
